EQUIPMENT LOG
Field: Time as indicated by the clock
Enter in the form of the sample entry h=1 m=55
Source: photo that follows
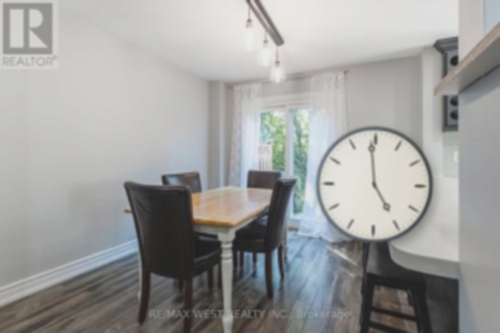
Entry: h=4 m=59
